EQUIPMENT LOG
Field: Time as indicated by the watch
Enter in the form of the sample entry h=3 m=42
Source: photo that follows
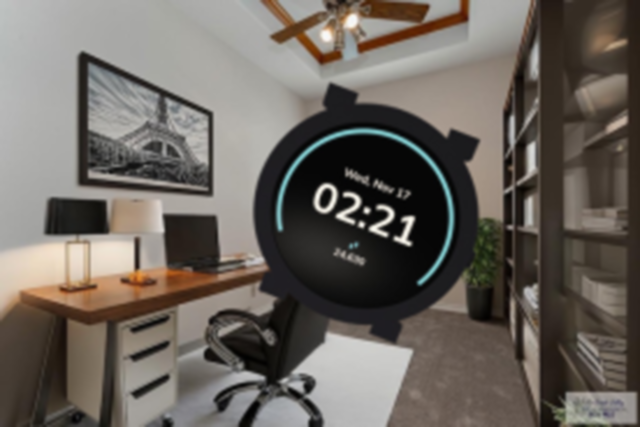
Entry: h=2 m=21
